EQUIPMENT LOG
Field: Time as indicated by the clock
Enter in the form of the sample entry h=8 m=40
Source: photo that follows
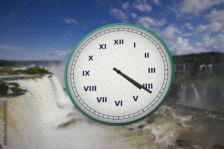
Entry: h=4 m=21
